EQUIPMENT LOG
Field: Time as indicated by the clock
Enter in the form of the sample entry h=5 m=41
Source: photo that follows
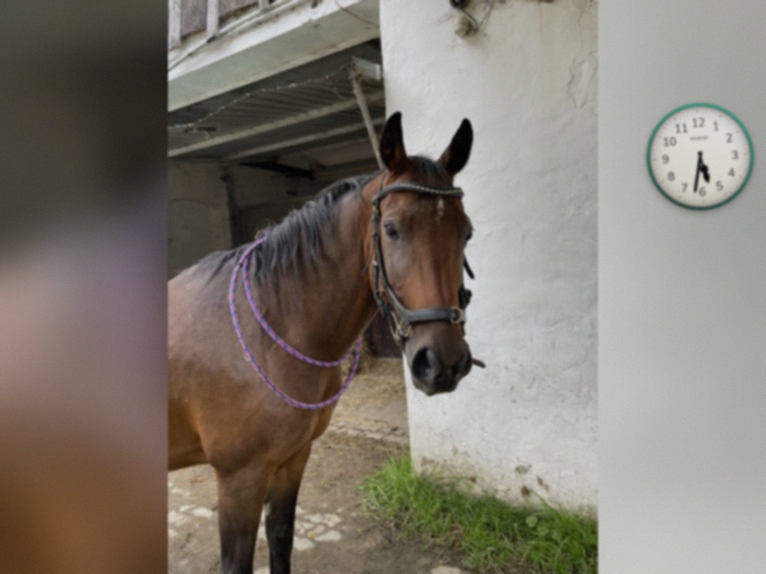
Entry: h=5 m=32
